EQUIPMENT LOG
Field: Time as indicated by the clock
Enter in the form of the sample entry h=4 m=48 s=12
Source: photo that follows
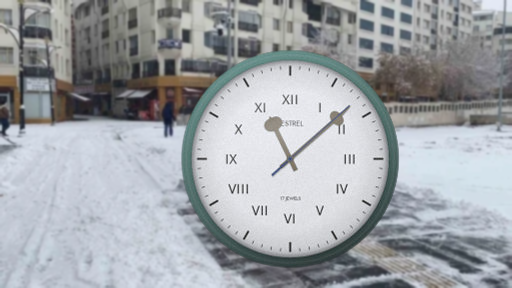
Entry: h=11 m=8 s=8
